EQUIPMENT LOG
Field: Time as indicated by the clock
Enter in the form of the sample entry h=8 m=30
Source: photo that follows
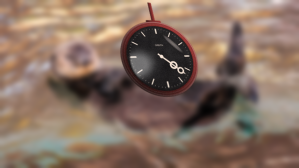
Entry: h=4 m=22
